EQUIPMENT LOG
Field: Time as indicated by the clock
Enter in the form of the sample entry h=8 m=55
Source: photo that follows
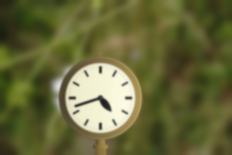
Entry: h=4 m=42
